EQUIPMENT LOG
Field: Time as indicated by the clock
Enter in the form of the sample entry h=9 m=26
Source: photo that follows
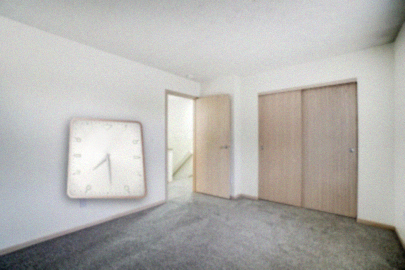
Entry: h=7 m=29
